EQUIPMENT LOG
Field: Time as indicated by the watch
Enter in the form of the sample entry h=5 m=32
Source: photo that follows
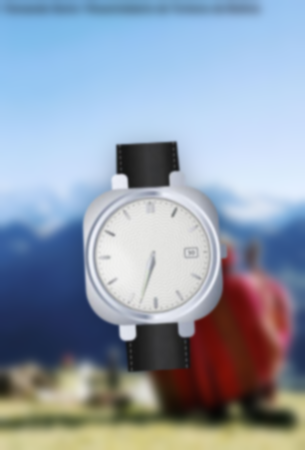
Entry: h=6 m=33
